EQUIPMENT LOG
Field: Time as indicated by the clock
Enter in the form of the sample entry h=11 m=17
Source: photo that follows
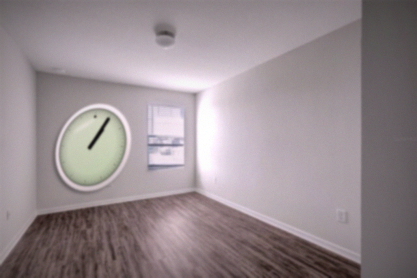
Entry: h=1 m=5
